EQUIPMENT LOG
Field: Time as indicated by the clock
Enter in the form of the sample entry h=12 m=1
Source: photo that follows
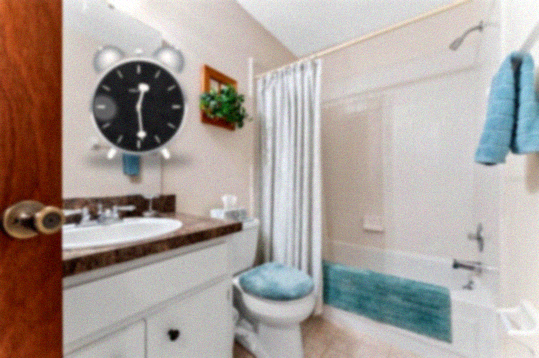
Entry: h=12 m=29
